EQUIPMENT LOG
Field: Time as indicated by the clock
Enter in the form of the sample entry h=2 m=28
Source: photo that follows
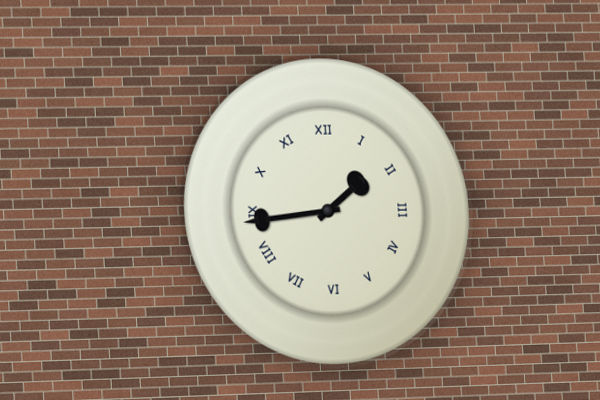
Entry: h=1 m=44
